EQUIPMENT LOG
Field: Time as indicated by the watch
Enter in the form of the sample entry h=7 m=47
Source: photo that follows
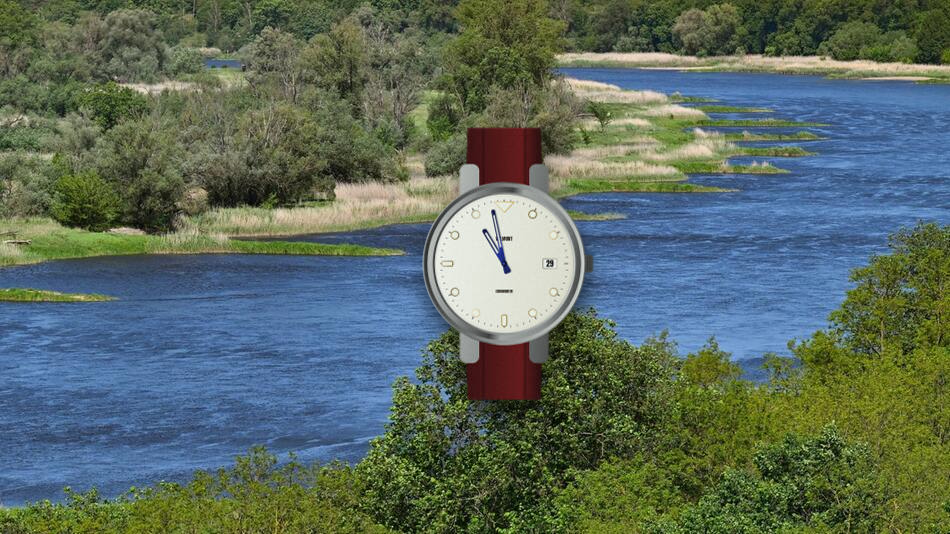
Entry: h=10 m=58
